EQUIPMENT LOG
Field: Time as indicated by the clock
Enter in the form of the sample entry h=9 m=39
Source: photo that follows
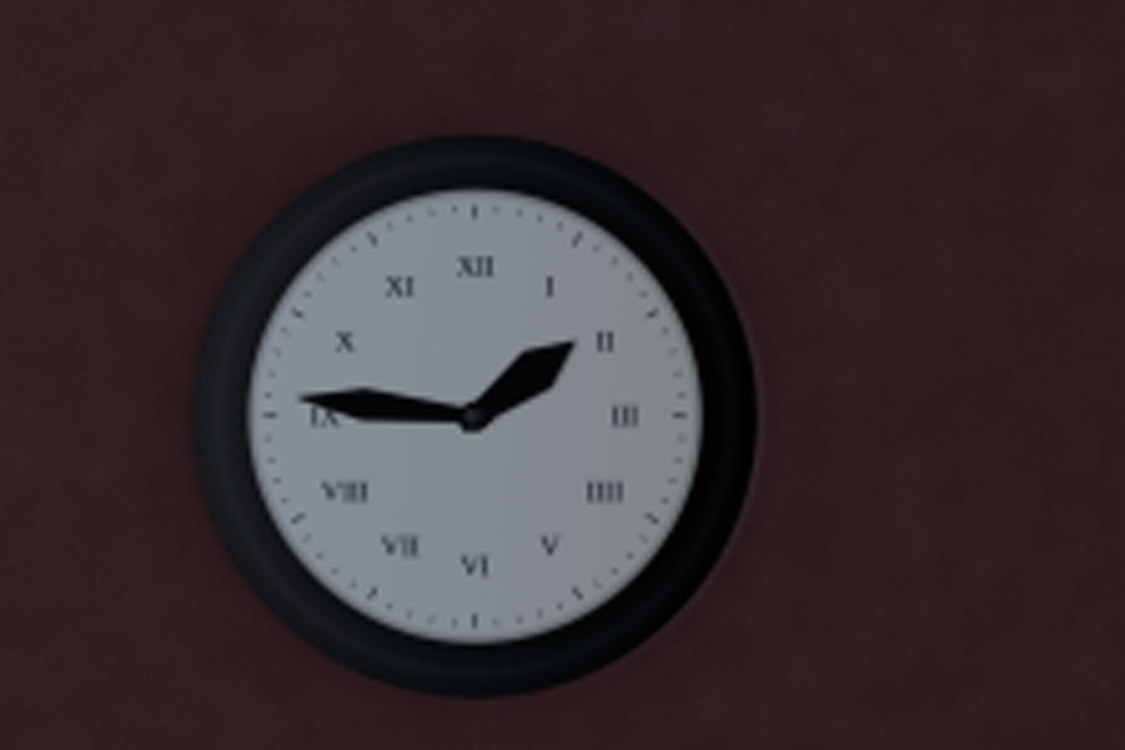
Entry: h=1 m=46
